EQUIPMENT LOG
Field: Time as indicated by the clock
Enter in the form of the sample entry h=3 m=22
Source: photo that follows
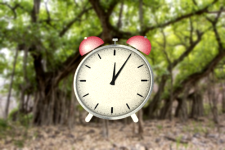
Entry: h=12 m=5
